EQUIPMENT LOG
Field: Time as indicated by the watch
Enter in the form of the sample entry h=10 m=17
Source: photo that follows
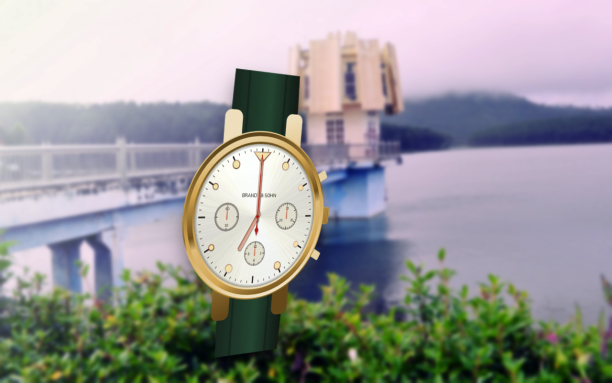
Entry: h=7 m=0
